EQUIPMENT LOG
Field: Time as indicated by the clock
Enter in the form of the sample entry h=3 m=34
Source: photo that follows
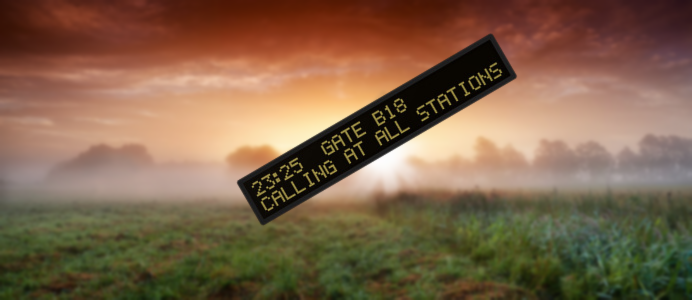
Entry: h=23 m=25
